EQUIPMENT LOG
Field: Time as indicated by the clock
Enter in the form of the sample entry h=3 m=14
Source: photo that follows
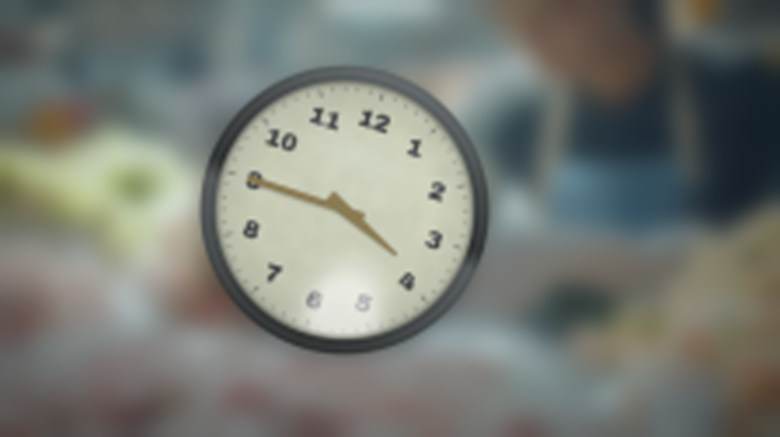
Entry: h=3 m=45
